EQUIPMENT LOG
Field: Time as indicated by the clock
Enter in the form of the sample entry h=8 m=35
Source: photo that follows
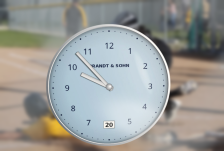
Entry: h=9 m=53
